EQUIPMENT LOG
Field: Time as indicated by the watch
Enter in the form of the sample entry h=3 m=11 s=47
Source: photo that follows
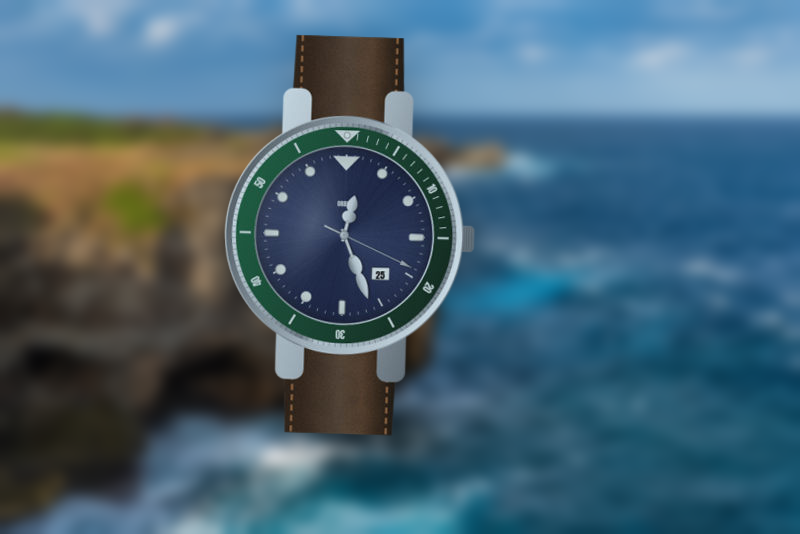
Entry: h=12 m=26 s=19
